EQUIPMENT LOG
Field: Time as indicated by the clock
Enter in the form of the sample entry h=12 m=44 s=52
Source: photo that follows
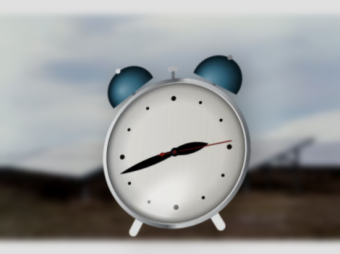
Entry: h=2 m=42 s=14
